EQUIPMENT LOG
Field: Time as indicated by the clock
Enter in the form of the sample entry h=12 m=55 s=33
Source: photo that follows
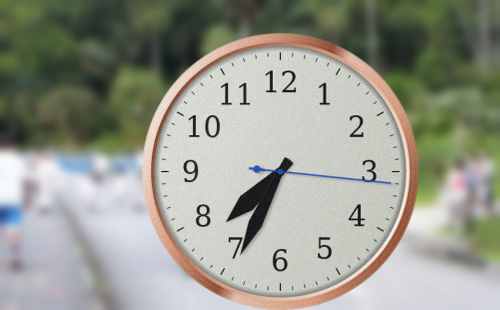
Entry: h=7 m=34 s=16
